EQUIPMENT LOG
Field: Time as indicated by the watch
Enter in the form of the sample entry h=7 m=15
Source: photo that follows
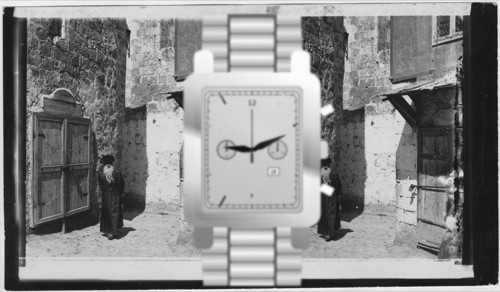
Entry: h=9 m=11
